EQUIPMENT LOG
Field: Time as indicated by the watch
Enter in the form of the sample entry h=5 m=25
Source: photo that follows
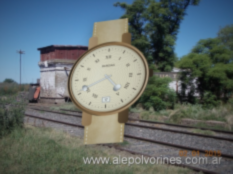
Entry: h=4 m=41
